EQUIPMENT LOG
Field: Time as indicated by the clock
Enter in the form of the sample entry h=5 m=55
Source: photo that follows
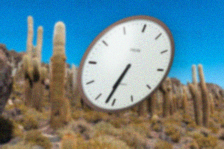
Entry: h=6 m=32
